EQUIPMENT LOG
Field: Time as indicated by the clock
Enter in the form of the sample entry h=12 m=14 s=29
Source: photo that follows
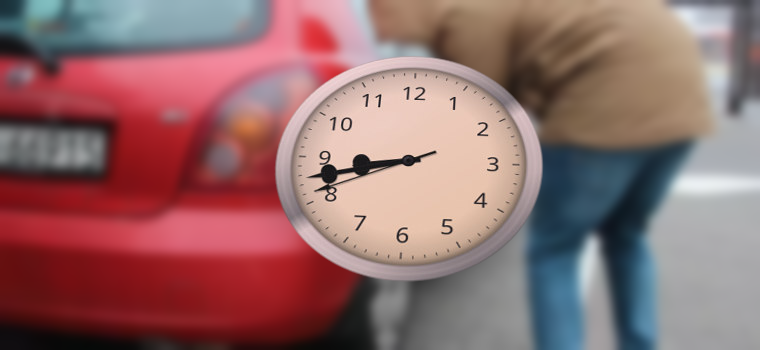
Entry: h=8 m=42 s=41
